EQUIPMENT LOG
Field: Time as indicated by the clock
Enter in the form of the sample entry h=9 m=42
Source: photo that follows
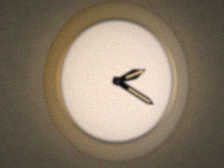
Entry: h=2 m=20
